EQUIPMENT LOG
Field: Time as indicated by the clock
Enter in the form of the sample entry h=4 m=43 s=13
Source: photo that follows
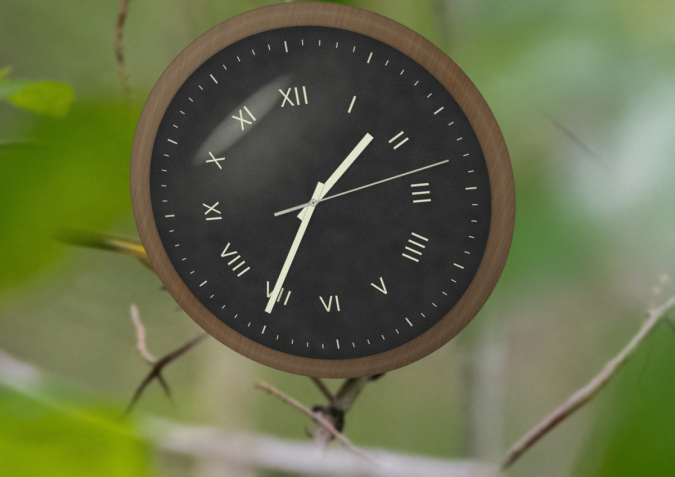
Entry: h=1 m=35 s=13
